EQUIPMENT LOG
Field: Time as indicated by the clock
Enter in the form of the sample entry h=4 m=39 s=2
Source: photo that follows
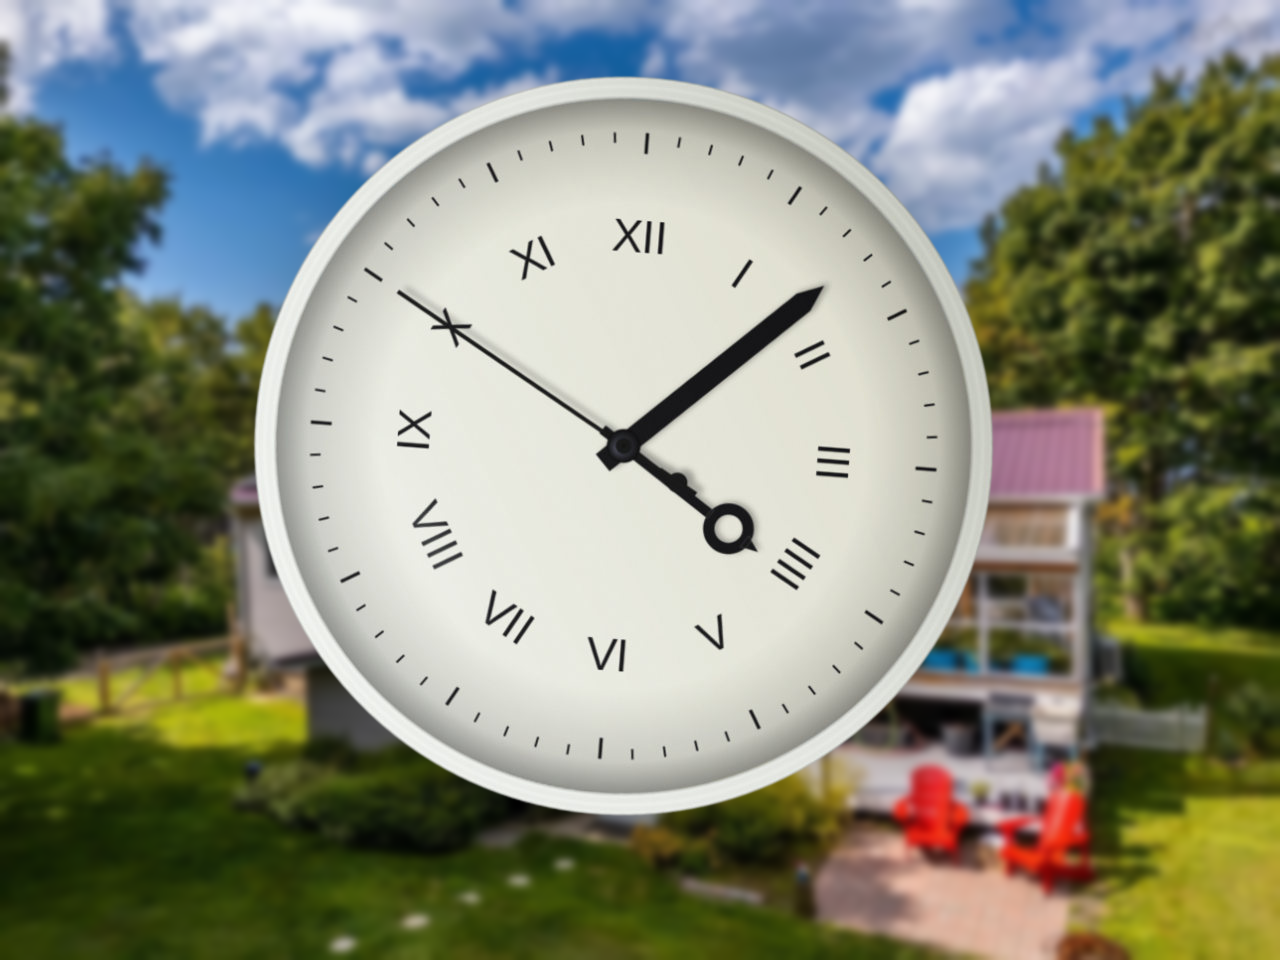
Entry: h=4 m=7 s=50
